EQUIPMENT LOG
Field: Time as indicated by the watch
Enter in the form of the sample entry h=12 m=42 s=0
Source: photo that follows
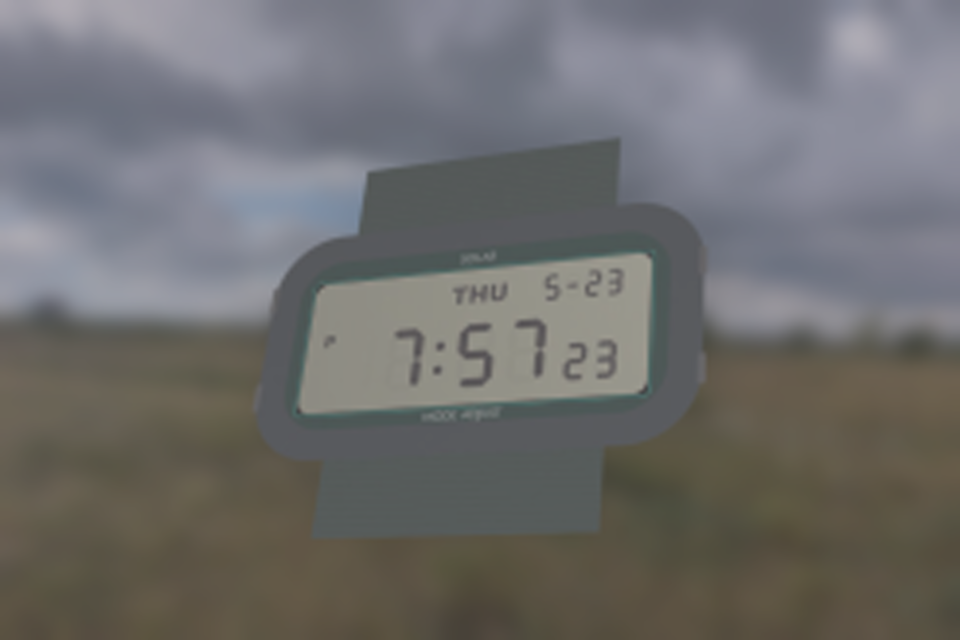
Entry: h=7 m=57 s=23
